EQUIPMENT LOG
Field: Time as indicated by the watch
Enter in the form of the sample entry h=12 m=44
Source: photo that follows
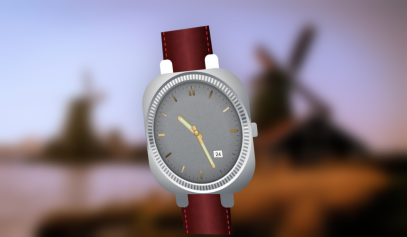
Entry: h=10 m=26
